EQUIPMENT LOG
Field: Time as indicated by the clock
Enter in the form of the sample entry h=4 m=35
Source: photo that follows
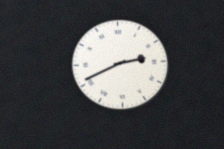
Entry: h=2 m=41
